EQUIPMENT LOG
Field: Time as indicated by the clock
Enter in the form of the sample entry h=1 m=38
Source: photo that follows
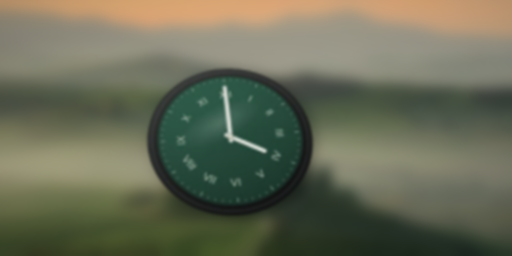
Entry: h=4 m=0
